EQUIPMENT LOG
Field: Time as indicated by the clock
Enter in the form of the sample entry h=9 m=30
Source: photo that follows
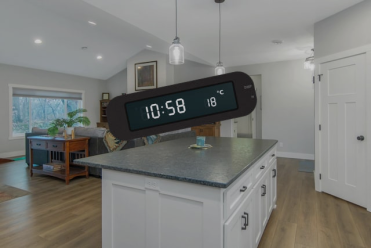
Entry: h=10 m=58
